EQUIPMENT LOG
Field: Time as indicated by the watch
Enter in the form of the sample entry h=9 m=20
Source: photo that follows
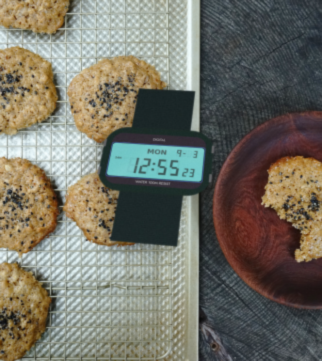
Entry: h=12 m=55
